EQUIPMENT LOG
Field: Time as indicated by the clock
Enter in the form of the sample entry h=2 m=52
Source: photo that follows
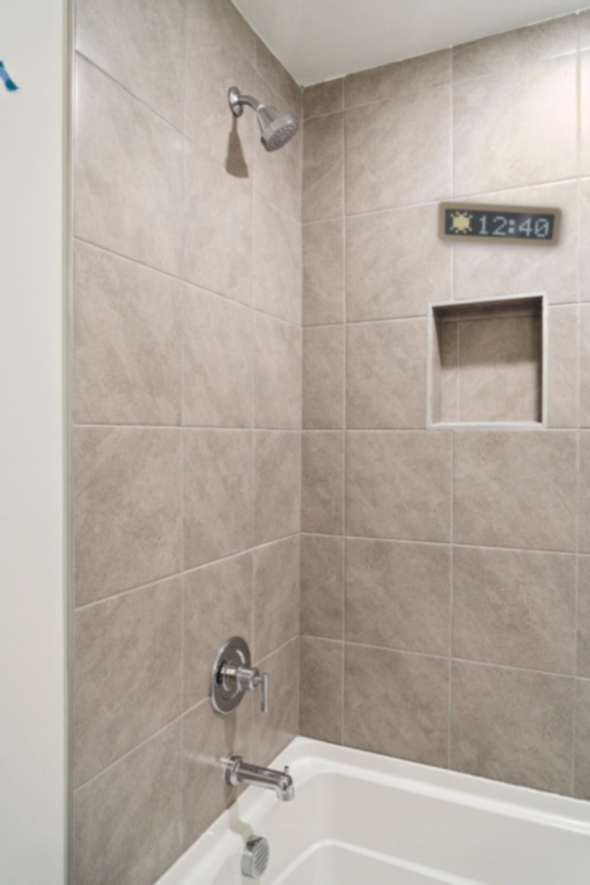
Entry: h=12 m=40
